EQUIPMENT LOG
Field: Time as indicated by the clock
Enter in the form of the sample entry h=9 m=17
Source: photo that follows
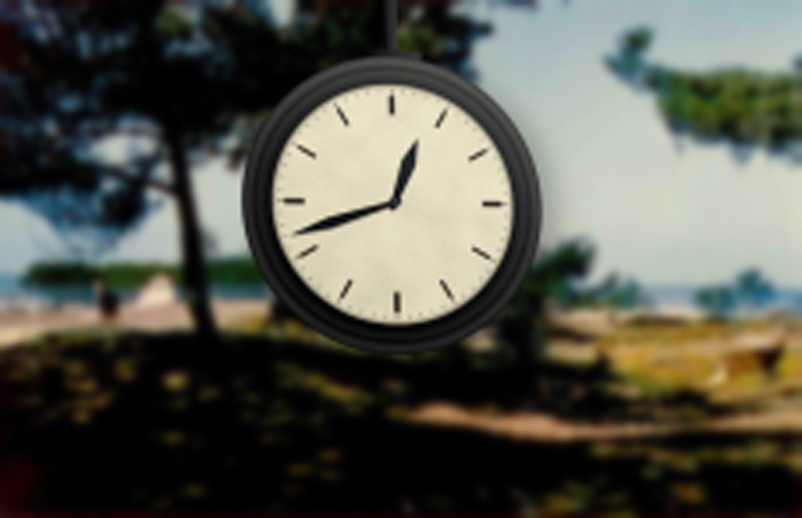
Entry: h=12 m=42
